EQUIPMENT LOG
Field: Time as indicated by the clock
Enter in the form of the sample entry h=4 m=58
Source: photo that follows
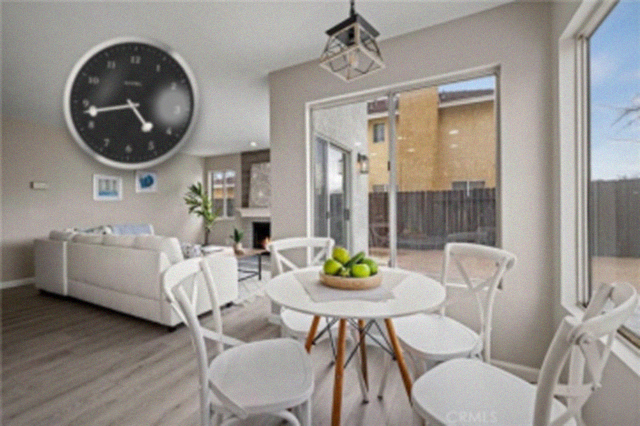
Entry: h=4 m=43
